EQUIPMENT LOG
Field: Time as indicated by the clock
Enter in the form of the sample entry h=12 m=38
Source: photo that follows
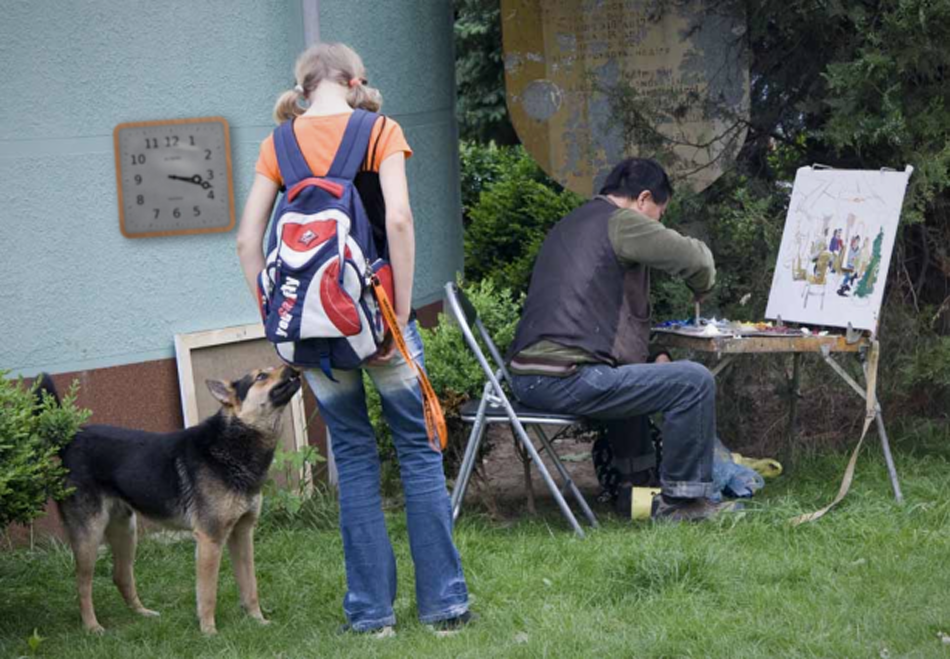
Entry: h=3 m=18
